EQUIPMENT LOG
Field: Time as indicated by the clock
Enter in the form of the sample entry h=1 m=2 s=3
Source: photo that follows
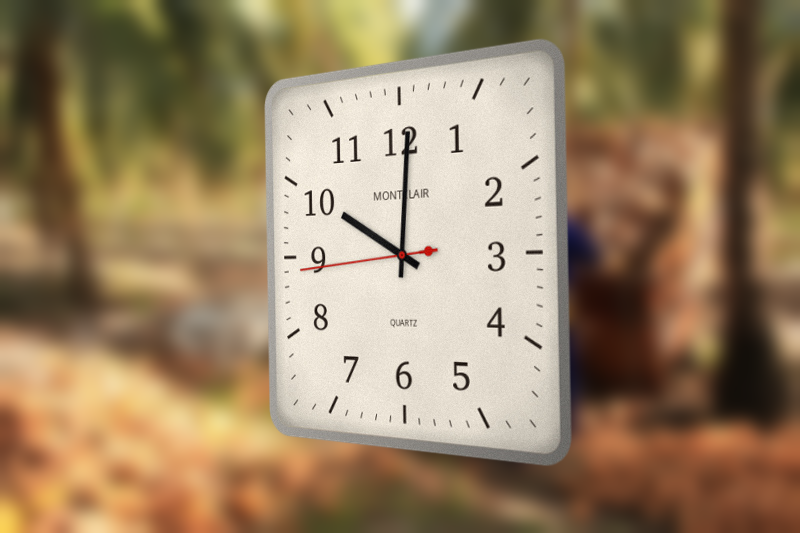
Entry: h=10 m=0 s=44
